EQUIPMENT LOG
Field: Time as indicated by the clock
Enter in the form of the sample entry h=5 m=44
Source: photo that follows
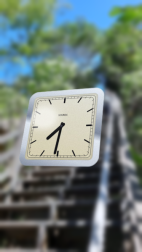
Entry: h=7 m=31
